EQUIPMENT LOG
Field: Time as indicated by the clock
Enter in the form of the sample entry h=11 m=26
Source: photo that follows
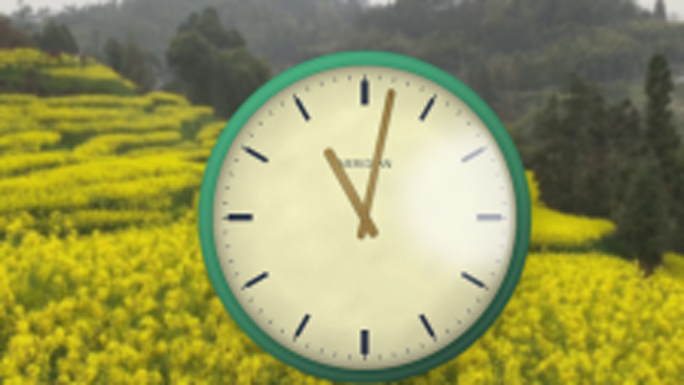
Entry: h=11 m=2
